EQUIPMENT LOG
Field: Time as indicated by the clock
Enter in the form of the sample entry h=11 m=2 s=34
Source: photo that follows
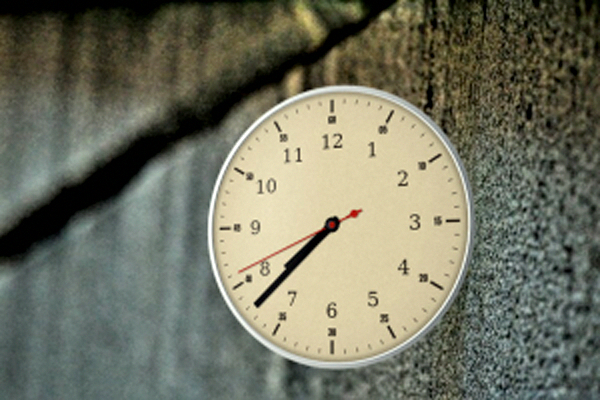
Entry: h=7 m=37 s=41
